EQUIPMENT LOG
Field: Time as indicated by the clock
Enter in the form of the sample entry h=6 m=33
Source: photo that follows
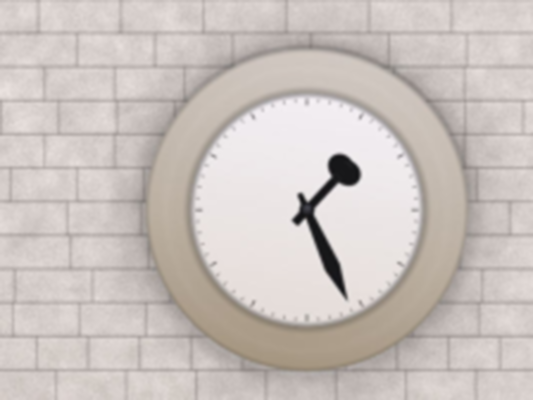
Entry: h=1 m=26
